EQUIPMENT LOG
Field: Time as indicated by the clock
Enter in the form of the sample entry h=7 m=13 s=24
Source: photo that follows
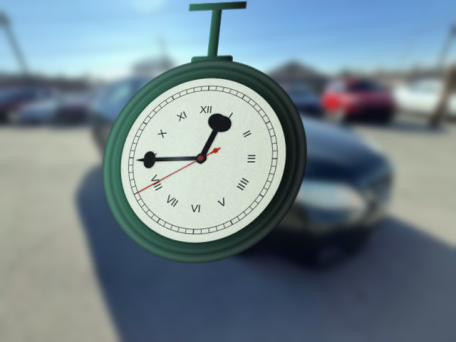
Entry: h=12 m=44 s=40
